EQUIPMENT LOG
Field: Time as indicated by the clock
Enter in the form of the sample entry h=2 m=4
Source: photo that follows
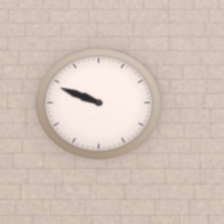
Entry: h=9 m=49
